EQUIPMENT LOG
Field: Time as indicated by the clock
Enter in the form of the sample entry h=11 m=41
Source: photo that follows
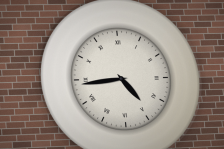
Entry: h=4 m=44
